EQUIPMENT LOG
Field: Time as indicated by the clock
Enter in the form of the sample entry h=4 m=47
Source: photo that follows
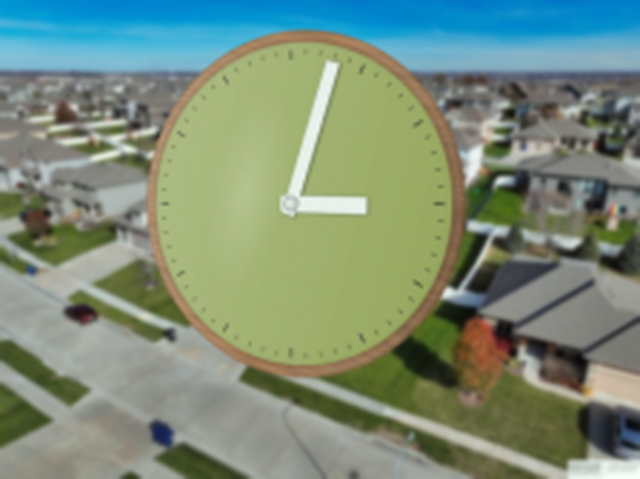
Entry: h=3 m=3
